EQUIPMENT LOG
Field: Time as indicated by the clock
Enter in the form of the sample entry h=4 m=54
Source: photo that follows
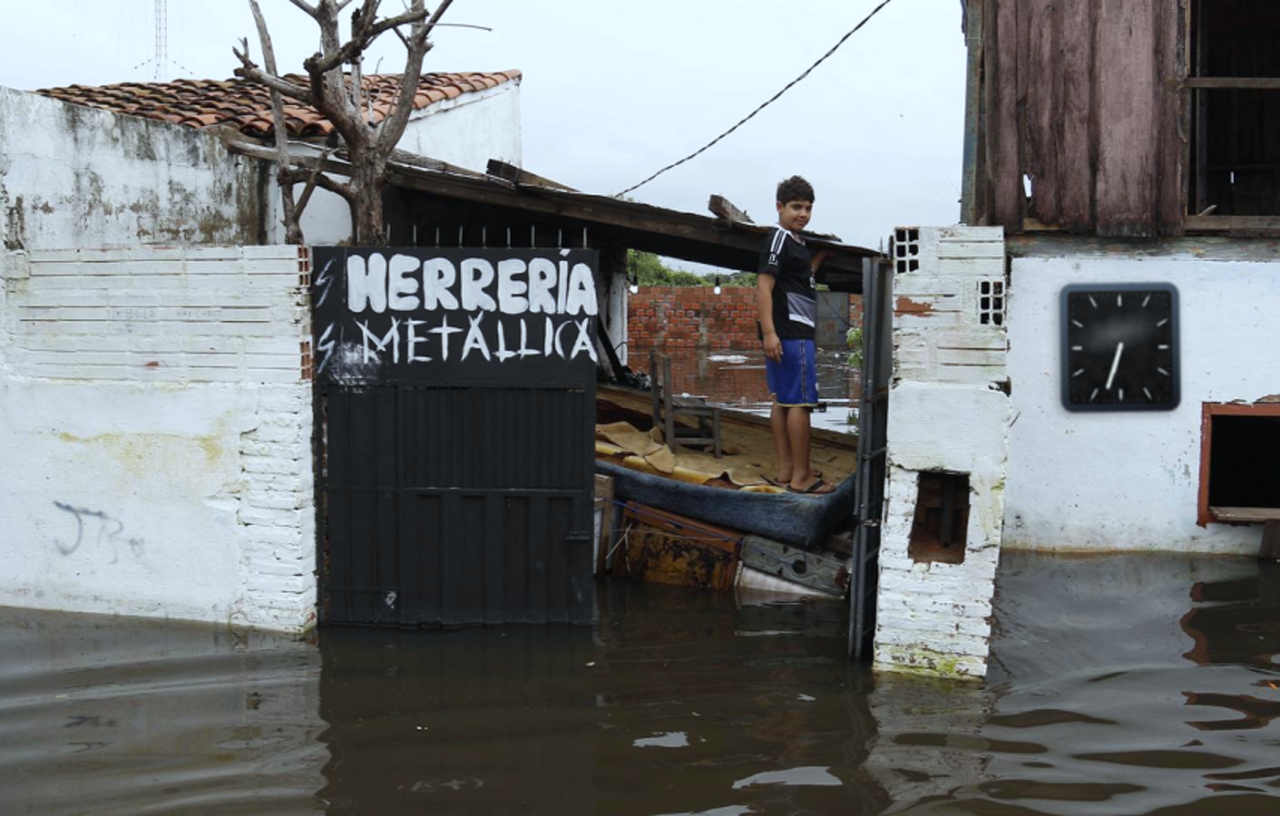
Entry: h=6 m=33
